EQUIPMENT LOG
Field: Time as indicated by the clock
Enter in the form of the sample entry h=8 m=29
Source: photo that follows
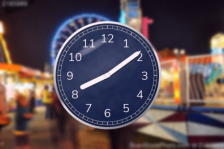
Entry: h=8 m=9
